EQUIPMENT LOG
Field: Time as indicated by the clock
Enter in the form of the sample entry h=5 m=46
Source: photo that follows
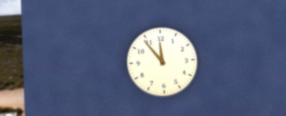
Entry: h=11 m=54
